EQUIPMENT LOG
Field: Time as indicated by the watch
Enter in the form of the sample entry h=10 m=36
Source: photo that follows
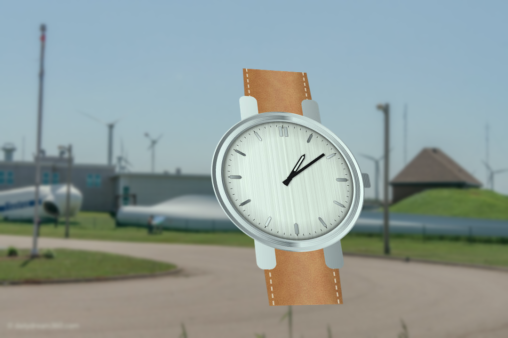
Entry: h=1 m=9
